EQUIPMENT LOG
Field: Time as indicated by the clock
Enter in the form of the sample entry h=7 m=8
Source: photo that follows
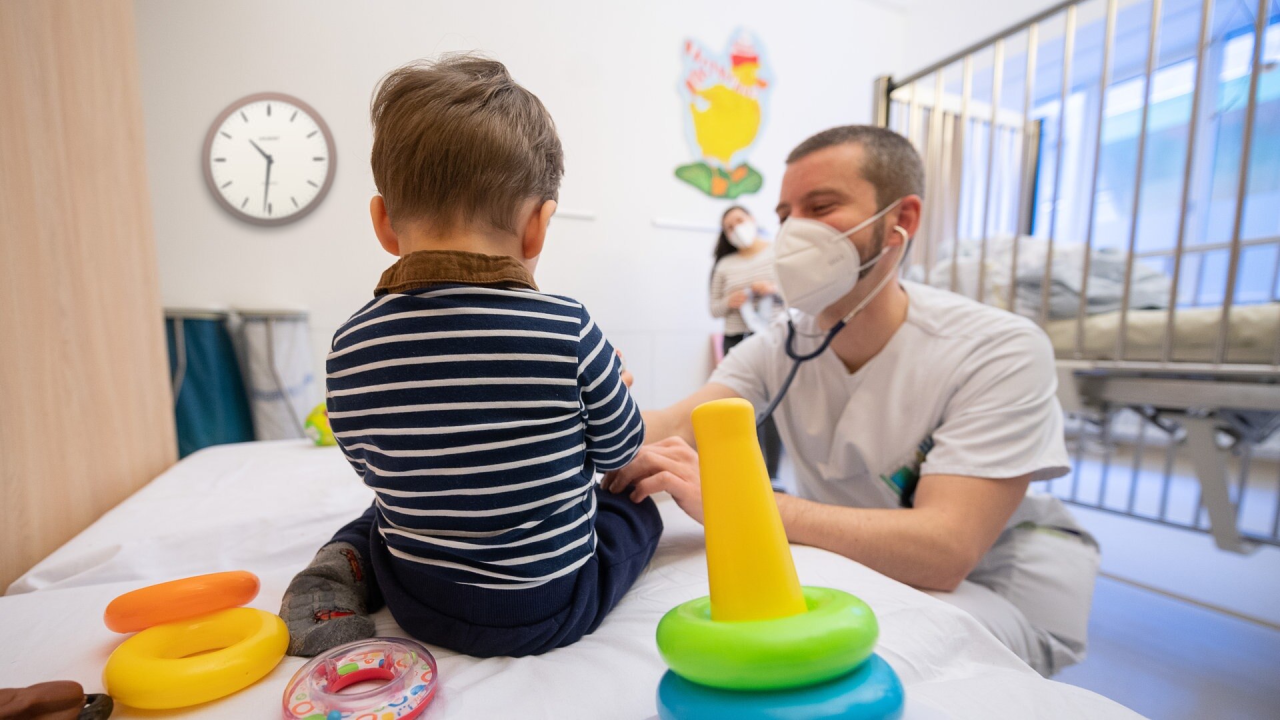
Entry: h=10 m=31
